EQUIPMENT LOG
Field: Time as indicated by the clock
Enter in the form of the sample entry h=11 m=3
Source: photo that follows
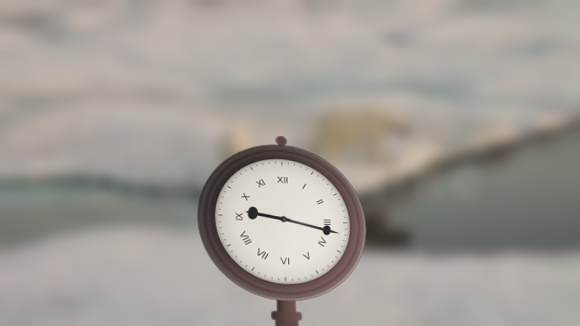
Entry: h=9 m=17
